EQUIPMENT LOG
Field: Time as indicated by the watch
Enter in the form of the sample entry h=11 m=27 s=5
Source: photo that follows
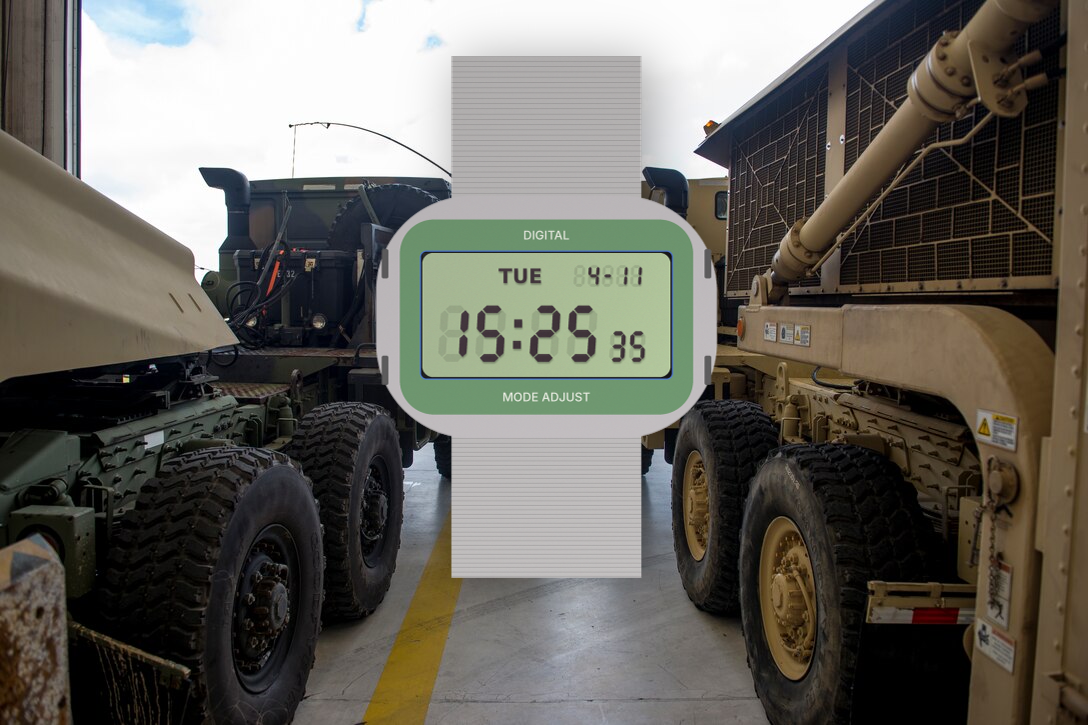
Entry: h=15 m=25 s=35
